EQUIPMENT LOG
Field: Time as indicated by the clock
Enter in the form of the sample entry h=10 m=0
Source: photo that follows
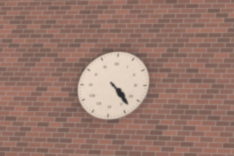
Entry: h=4 m=23
